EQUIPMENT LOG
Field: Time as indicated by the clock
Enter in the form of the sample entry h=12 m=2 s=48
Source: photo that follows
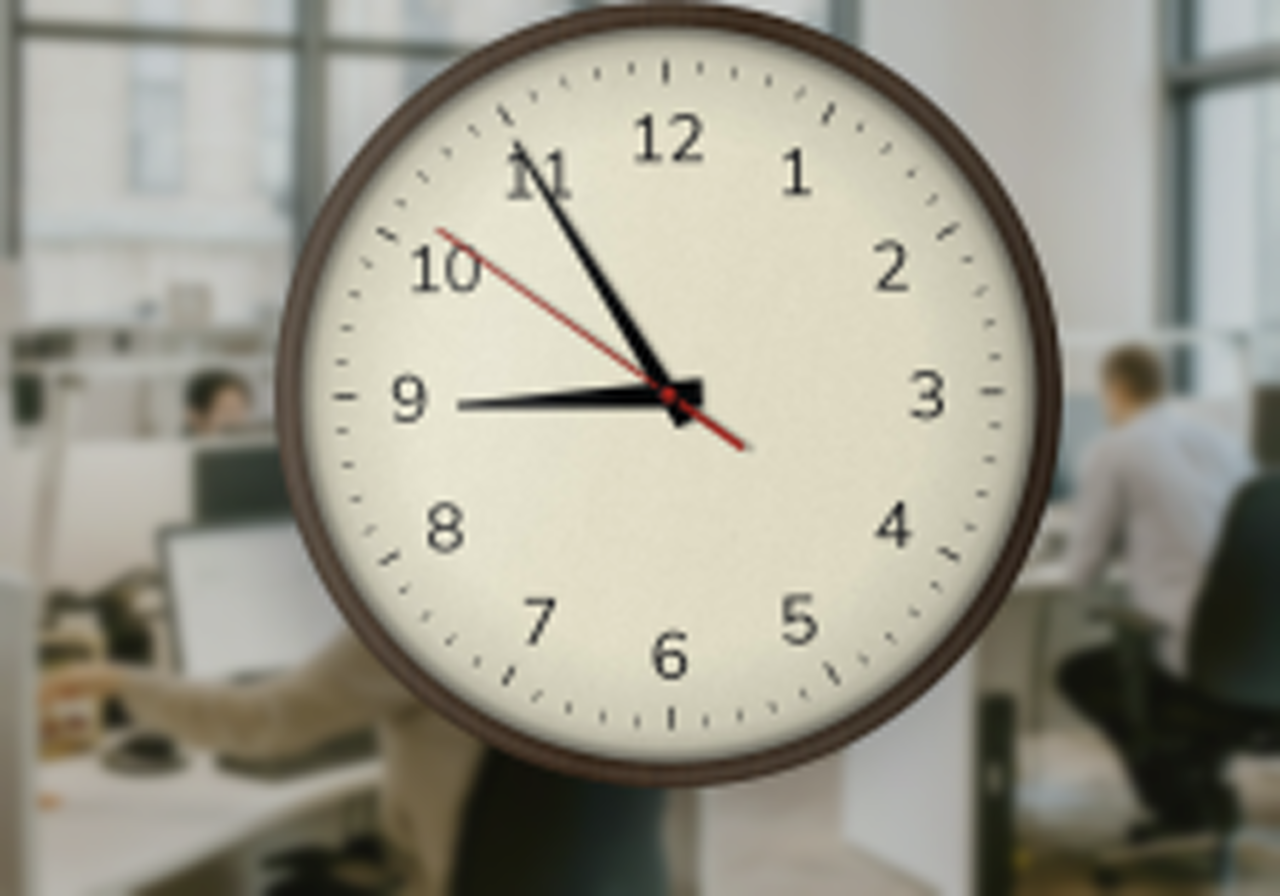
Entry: h=8 m=54 s=51
